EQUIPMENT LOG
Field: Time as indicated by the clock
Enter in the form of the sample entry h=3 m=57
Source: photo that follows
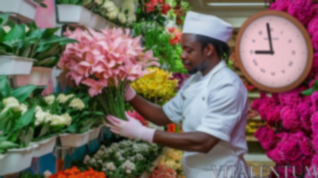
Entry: h=8 m=59
